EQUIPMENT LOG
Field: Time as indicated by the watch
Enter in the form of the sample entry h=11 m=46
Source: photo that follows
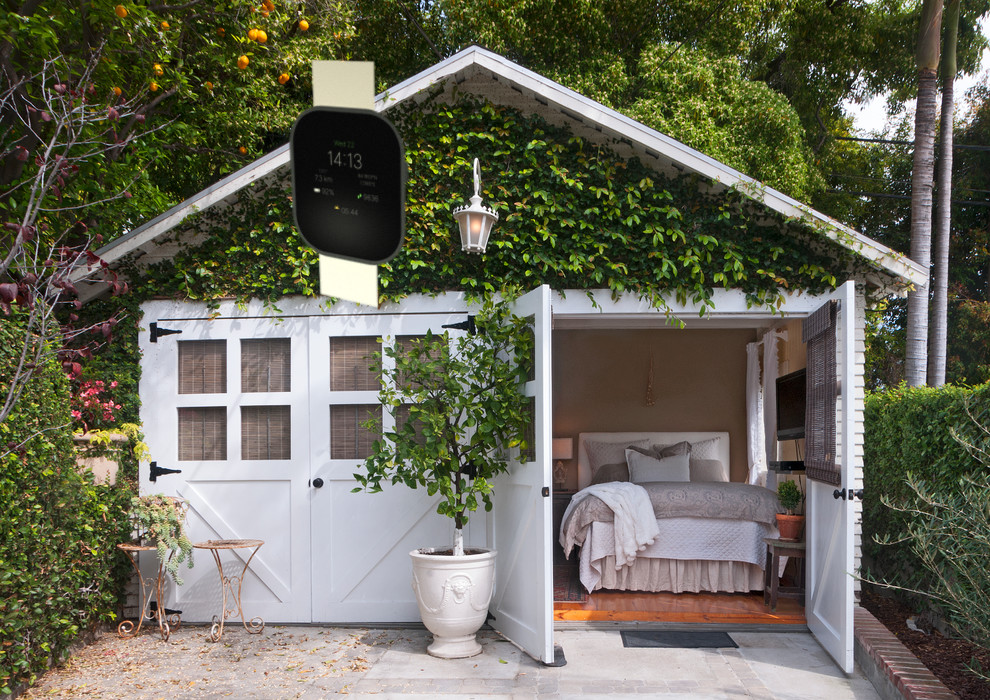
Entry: h=14 m=13
